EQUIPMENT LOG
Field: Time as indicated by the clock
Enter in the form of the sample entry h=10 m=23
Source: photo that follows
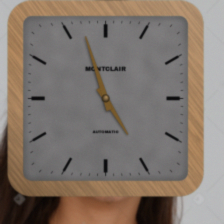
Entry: h=4 m=57
